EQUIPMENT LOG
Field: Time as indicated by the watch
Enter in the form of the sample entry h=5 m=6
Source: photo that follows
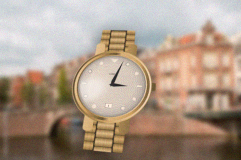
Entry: h=3 m=3
